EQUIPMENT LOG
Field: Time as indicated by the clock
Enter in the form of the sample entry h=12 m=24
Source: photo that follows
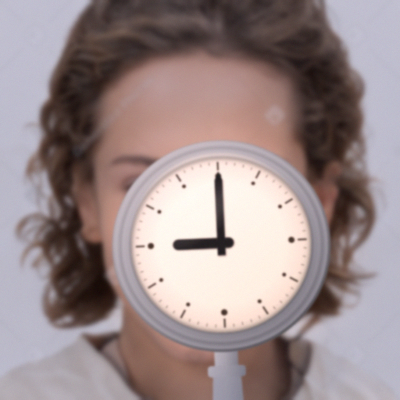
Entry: h=9 m=0
